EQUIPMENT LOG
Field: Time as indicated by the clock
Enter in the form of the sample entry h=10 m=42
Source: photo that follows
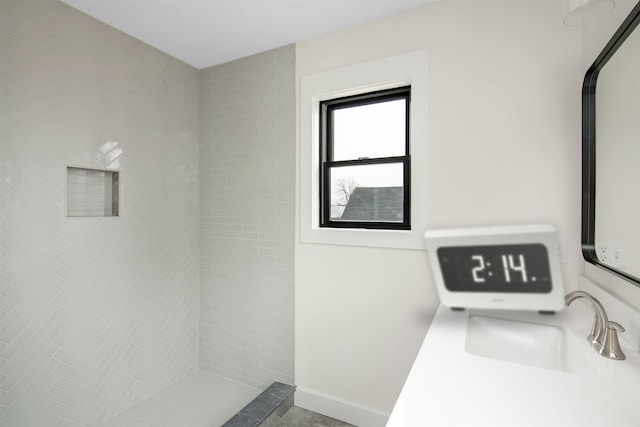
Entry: h=2 m=14
